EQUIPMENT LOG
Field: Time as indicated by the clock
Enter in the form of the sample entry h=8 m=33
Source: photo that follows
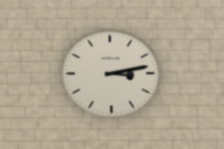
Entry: h=3 m=13
